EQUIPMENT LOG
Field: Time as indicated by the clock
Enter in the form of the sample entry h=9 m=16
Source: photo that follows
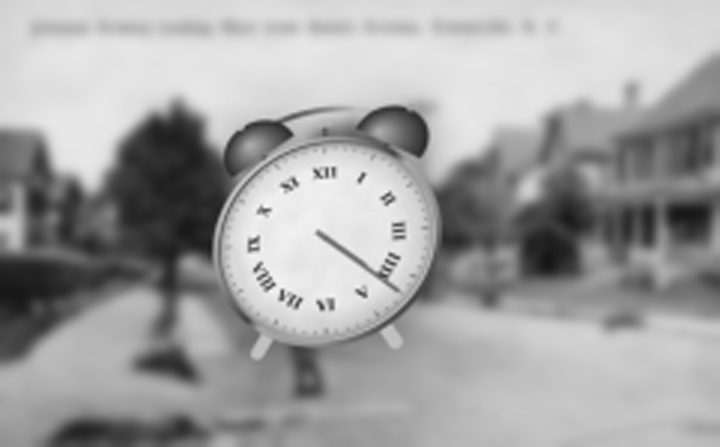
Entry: h=4 m=22
